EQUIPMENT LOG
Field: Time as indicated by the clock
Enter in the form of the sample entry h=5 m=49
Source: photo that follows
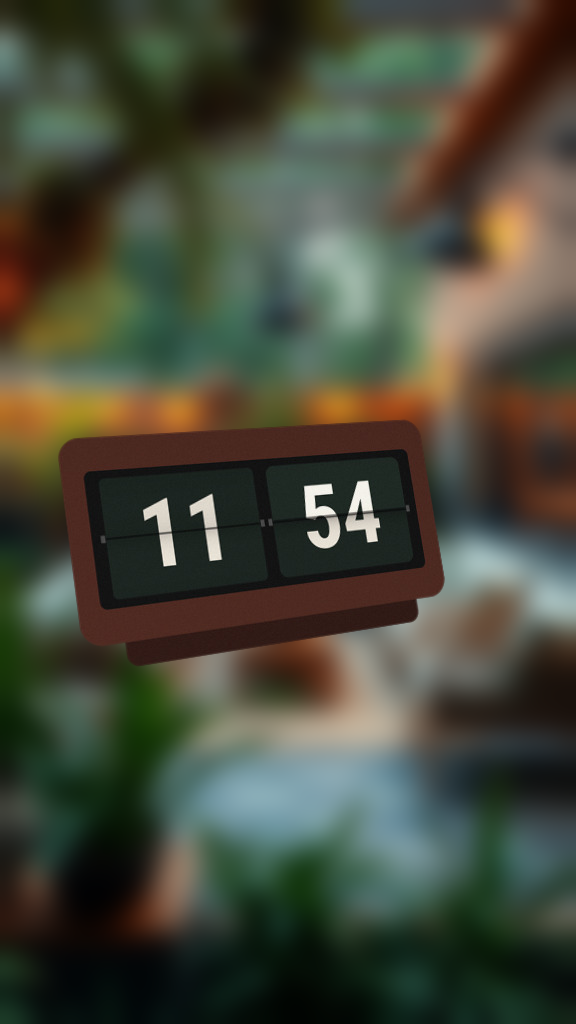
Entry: h=11 m=54
